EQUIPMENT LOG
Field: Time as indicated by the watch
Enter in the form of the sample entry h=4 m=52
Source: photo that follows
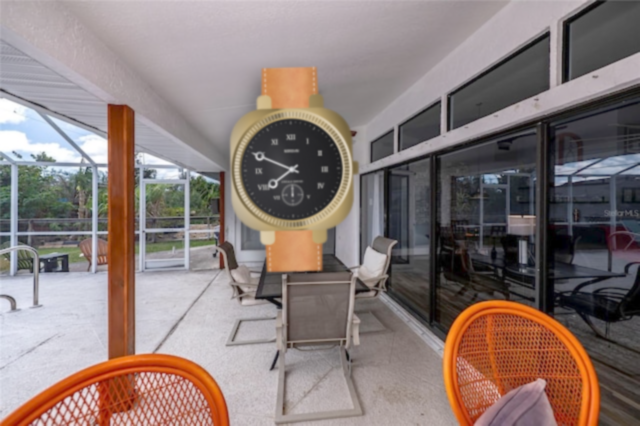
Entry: h=7 m=49
